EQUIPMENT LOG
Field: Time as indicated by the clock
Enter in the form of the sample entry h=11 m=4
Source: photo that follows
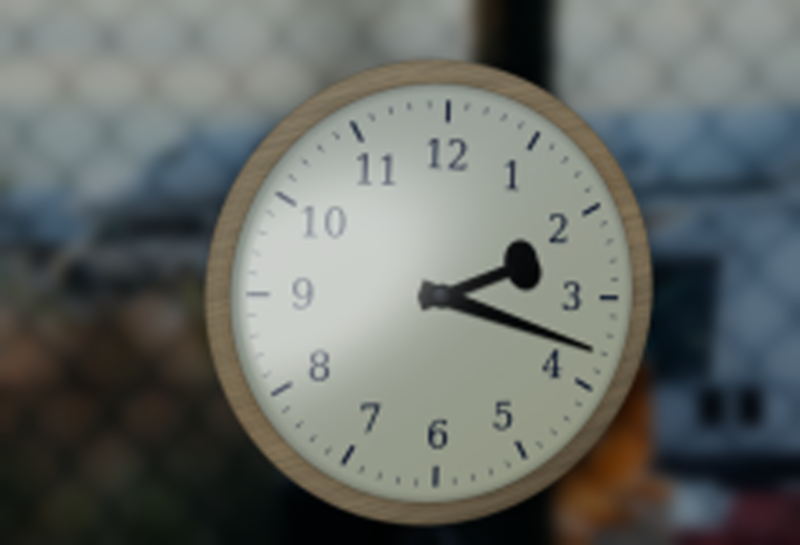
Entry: h=2 m=18
